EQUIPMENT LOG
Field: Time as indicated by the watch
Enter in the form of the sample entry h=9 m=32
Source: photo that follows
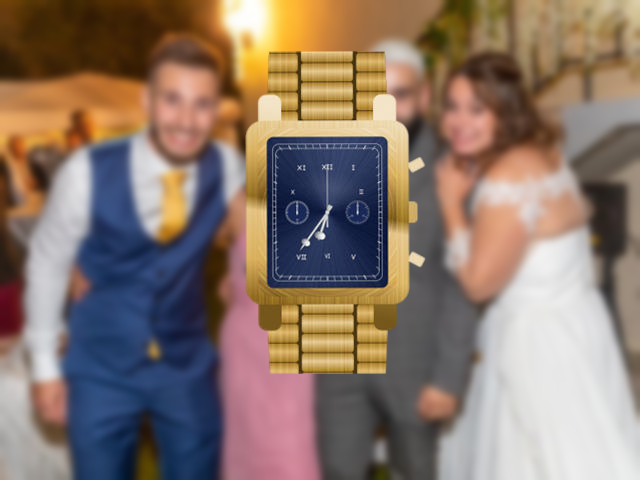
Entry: h=6 m=36
